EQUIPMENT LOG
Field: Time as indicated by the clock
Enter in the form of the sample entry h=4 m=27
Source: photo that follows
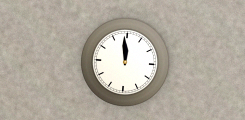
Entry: h=11 m=59
